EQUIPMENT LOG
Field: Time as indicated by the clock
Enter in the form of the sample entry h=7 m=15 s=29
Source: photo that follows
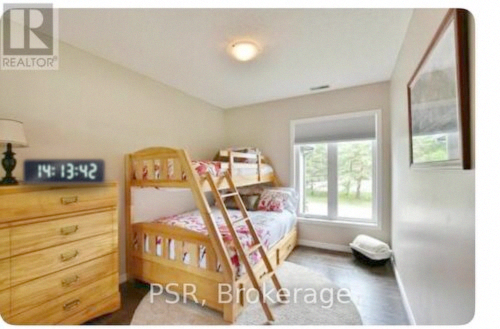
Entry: h=14 m=13 s=42
